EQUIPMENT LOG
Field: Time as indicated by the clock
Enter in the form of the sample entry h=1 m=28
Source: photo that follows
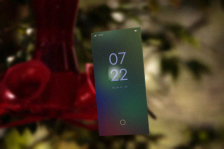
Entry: h=7 m=22
